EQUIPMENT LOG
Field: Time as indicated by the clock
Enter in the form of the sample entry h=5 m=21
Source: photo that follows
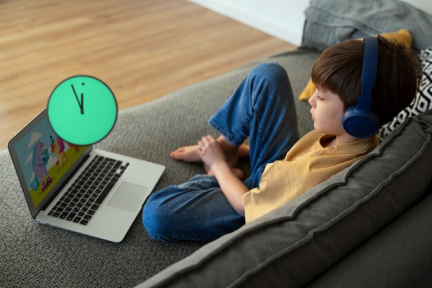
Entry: h=11 m=56
